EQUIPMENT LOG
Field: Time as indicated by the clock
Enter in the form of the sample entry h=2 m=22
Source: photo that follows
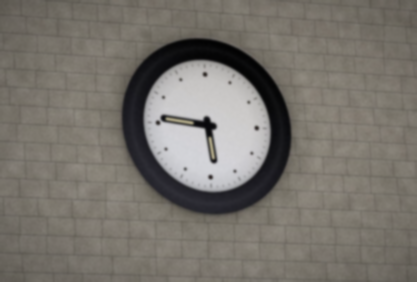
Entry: h=5 m=46
